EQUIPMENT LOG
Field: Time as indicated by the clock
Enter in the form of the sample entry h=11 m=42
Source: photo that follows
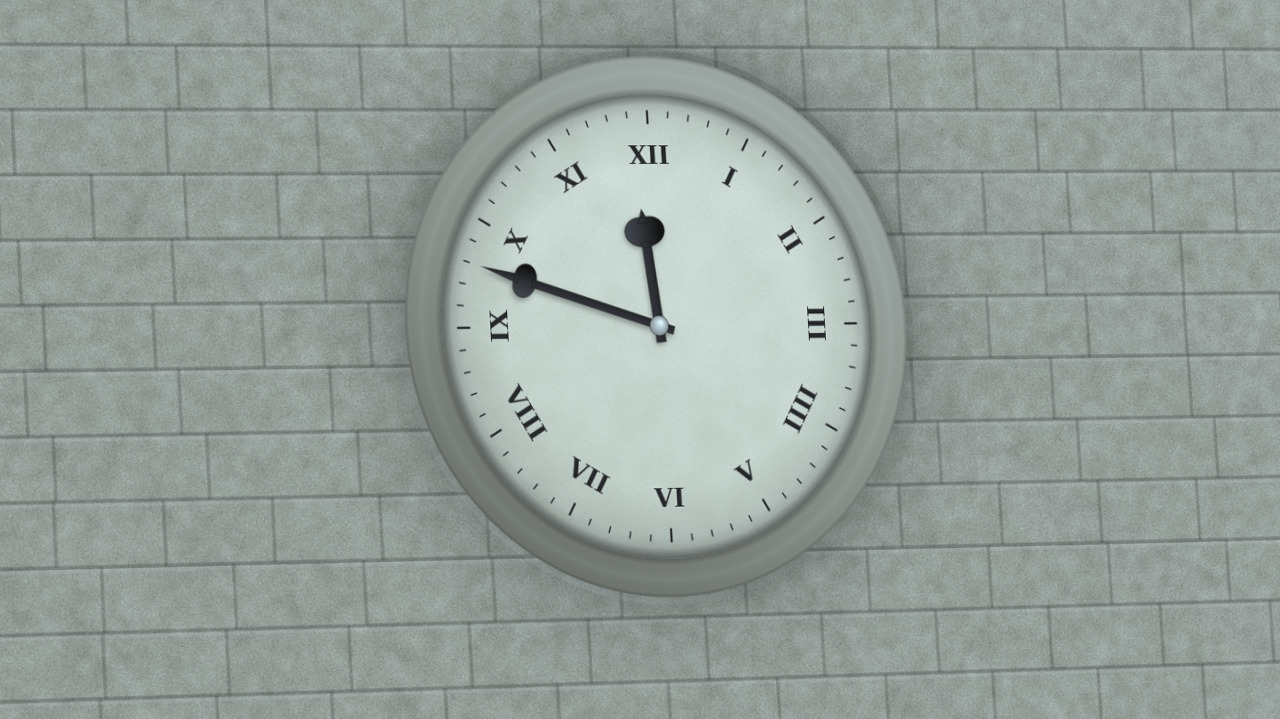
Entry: h=11 m=48
